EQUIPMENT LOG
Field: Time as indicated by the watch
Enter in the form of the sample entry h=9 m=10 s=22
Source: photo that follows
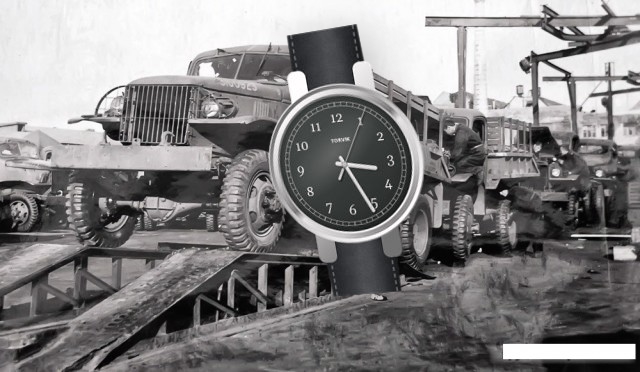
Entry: h=3 m=26 s=5
